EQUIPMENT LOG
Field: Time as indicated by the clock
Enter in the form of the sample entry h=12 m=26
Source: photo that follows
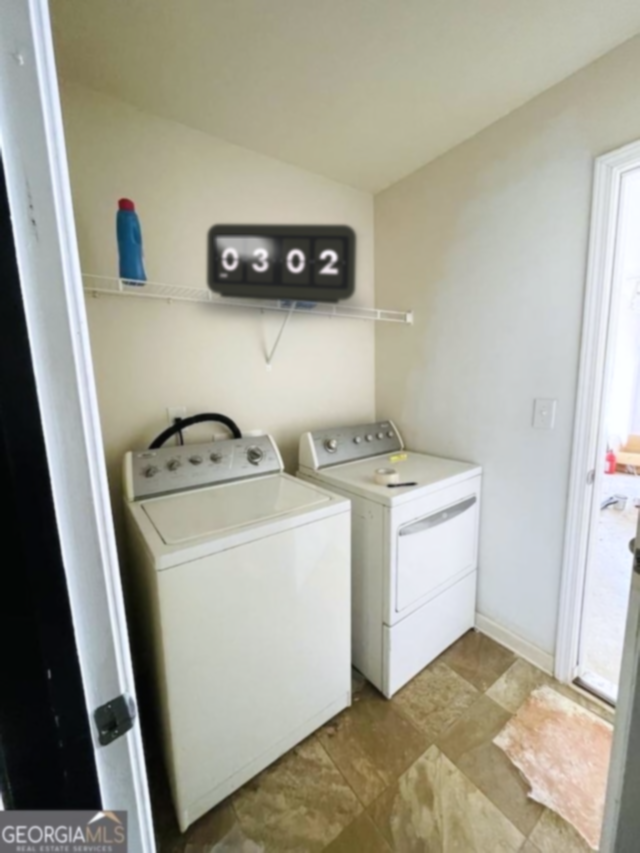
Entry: h=3 m=2
